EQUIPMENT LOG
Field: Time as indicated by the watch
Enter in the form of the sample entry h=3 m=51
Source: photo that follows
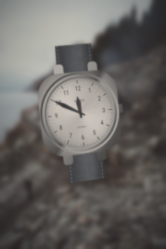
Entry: h=11 m=50
